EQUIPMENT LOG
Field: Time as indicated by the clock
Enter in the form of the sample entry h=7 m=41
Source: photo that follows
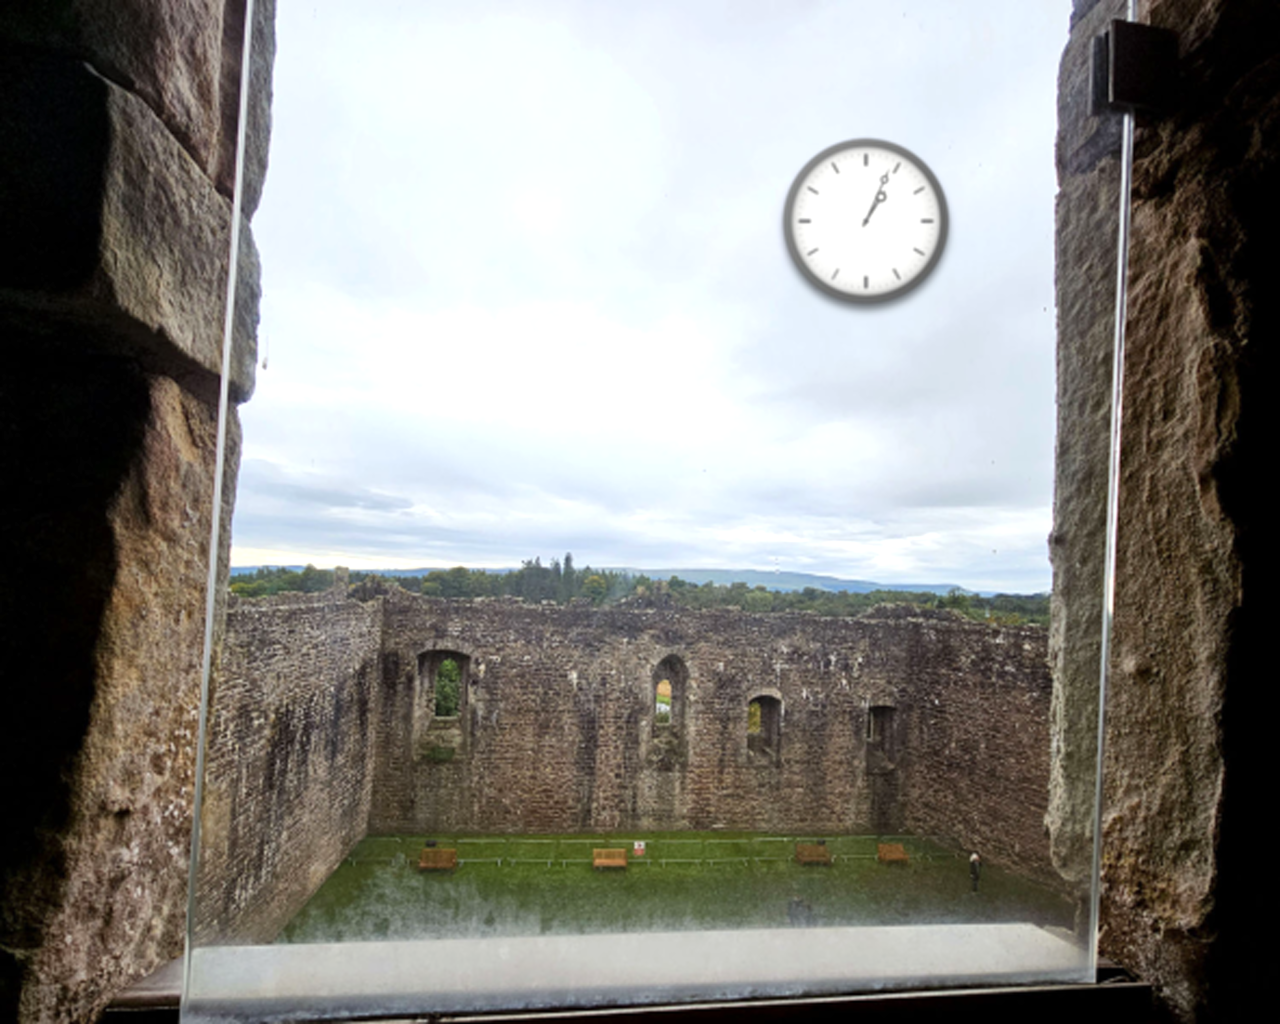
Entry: h=1 m=4
